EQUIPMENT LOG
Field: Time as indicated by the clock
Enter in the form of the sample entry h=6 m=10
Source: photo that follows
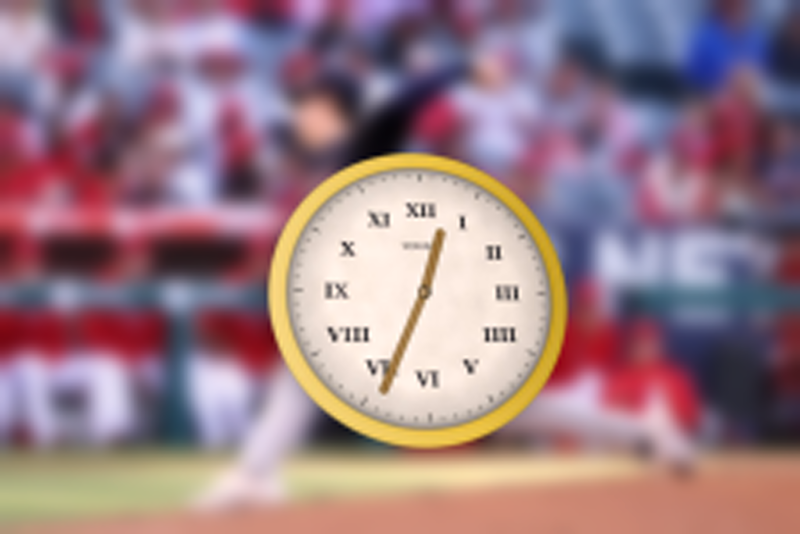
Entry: h=12 m=34
